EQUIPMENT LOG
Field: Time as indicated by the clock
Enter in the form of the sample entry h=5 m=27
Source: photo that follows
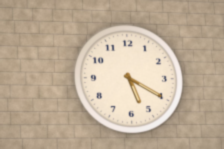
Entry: h=5 m=20
